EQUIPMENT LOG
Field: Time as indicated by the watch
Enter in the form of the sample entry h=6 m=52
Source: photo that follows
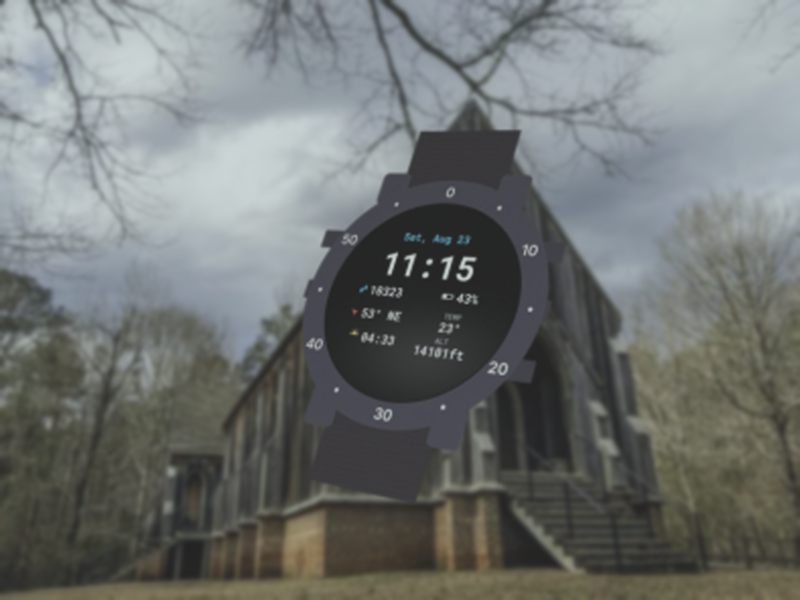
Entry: h=11 m=15
